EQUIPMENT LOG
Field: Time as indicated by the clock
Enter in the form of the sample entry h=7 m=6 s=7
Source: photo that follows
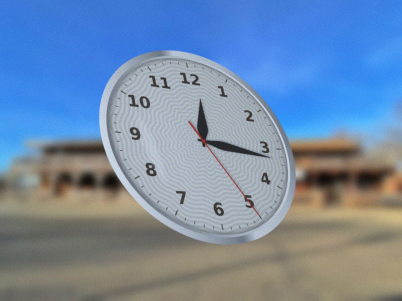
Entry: h=12 m=16 s=25
